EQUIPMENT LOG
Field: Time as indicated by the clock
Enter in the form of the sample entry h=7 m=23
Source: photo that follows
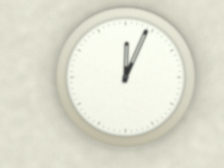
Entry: h=12 m=4
